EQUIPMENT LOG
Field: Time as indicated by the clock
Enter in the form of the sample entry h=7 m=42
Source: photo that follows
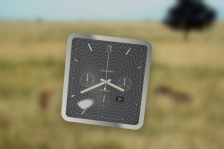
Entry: h=3 m=40
